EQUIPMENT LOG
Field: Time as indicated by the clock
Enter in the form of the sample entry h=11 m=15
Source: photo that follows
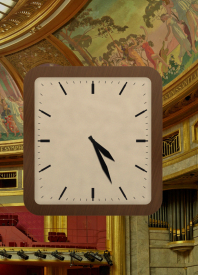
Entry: h=4 m=26
